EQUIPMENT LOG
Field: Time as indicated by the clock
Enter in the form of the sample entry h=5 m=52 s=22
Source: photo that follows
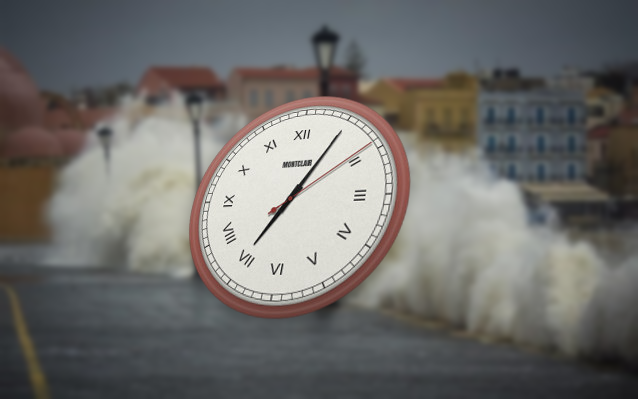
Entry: h=7 m=5 s=9
